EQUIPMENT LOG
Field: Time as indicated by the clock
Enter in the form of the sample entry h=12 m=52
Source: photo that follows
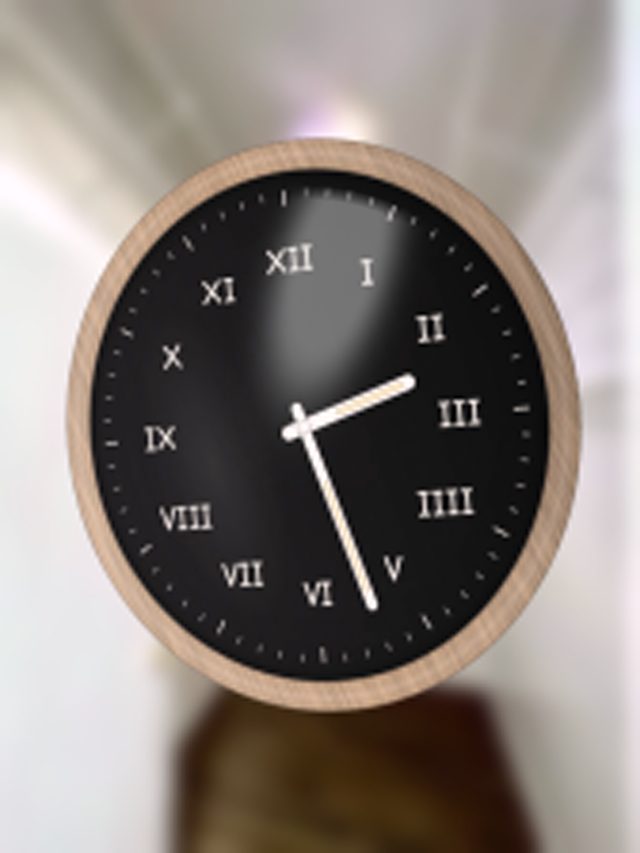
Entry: h=2 m=27
